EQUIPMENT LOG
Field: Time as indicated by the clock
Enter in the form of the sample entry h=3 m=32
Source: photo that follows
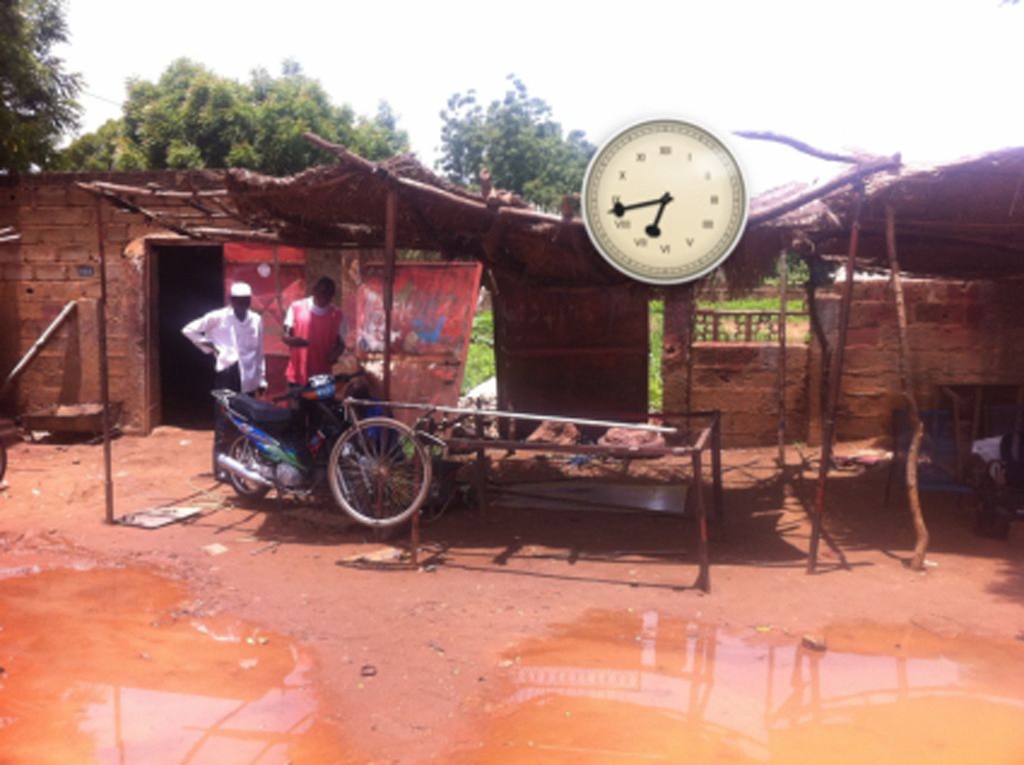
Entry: h=6 m=43
